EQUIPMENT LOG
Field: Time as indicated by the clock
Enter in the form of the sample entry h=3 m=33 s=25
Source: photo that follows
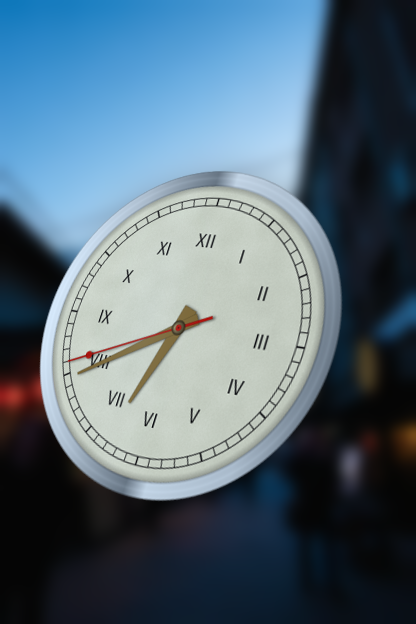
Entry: h=6 m=39 s=41
